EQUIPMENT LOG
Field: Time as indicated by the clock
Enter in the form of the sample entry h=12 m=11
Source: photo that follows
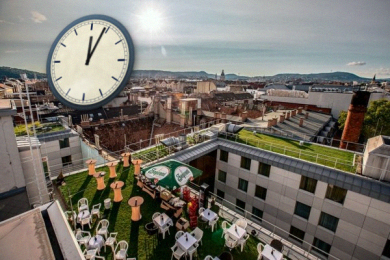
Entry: h=12 m=4
